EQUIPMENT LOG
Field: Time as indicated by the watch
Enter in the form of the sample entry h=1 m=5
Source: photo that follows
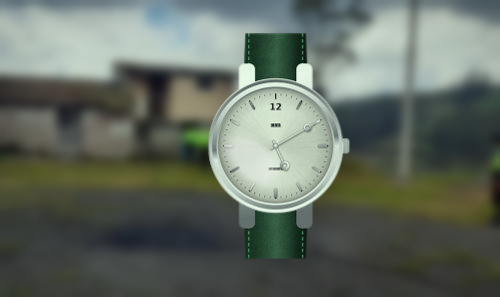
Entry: h=5 m=10
